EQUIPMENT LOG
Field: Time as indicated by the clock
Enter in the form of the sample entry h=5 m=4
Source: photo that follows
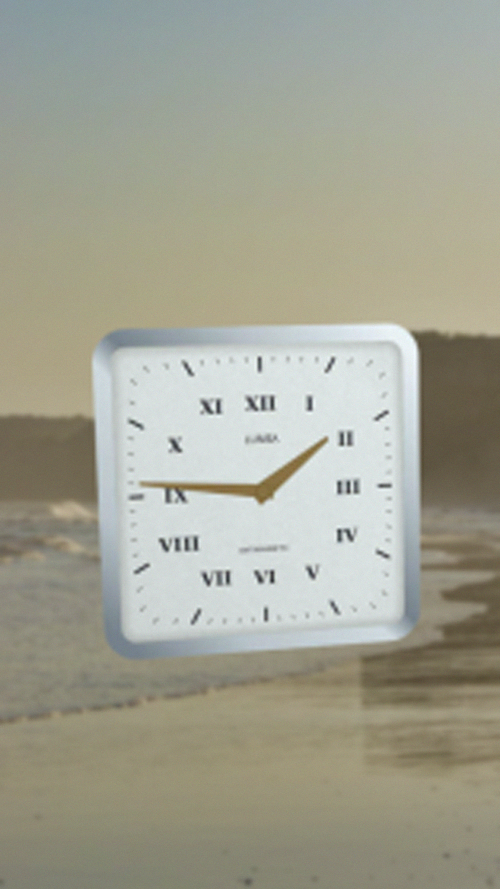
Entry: h=1 m=46
